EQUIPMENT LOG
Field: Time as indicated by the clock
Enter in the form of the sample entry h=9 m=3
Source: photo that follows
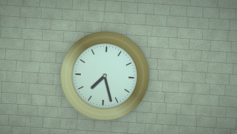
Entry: h=7 m=27
